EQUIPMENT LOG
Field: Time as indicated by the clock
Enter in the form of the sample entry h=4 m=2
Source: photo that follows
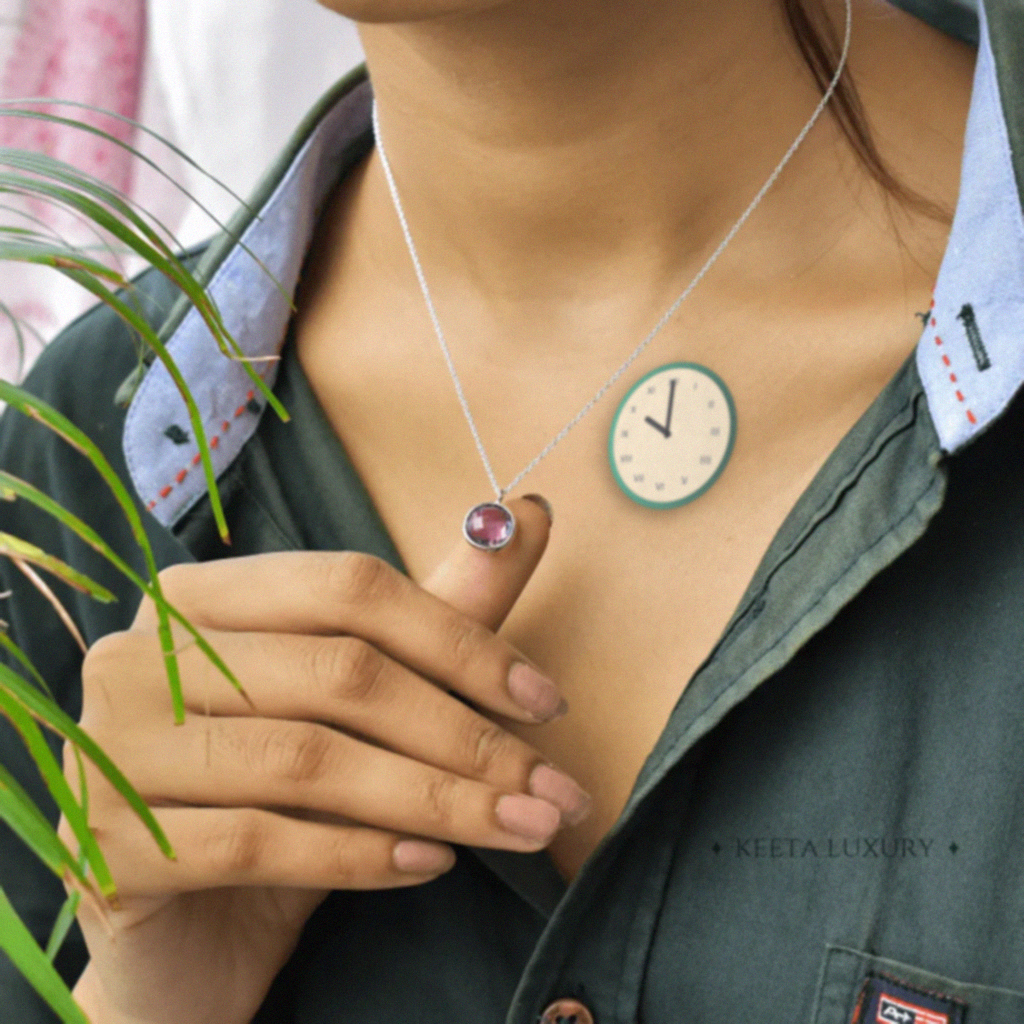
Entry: h=10 m=0
